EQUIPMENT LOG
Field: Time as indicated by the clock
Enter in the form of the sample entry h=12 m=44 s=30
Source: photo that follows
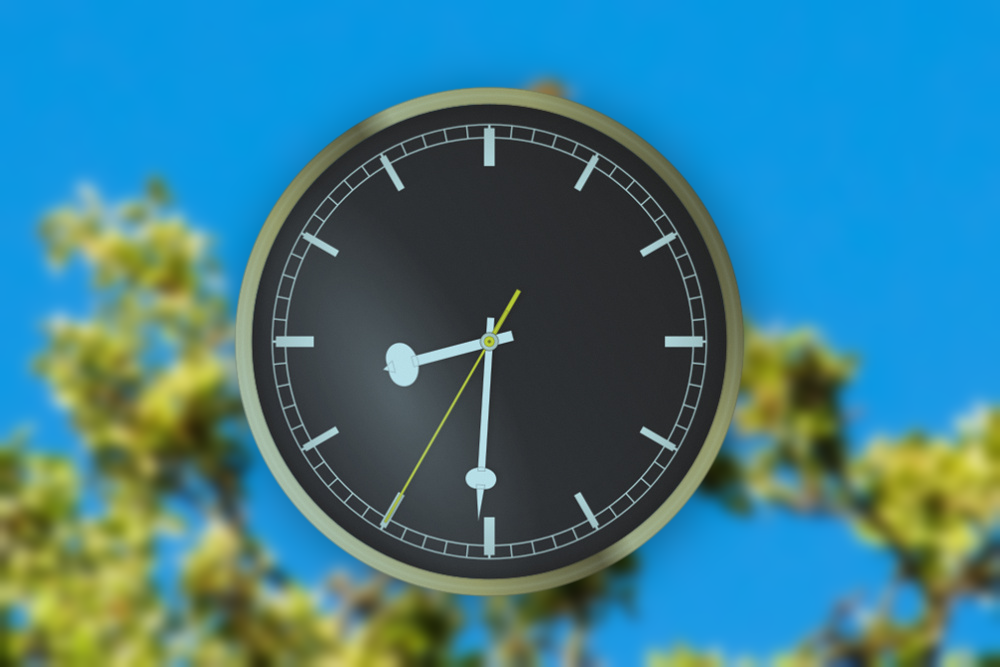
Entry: h=8 m=30 s=35
